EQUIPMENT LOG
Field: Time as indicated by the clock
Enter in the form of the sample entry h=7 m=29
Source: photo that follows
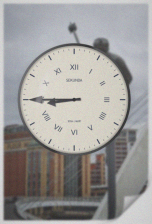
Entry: h=8 m=45
